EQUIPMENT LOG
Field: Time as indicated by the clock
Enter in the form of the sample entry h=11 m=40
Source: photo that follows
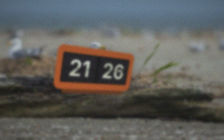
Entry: h=21 m=26
